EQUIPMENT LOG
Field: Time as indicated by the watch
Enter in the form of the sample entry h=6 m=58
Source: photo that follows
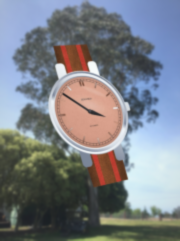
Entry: h=3 m=52
